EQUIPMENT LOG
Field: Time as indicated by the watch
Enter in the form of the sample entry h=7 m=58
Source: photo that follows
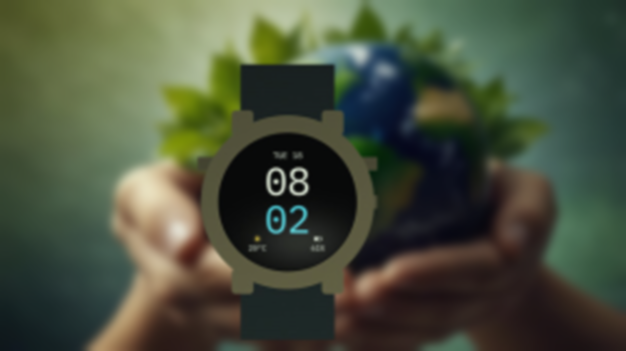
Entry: h=8 m=2
